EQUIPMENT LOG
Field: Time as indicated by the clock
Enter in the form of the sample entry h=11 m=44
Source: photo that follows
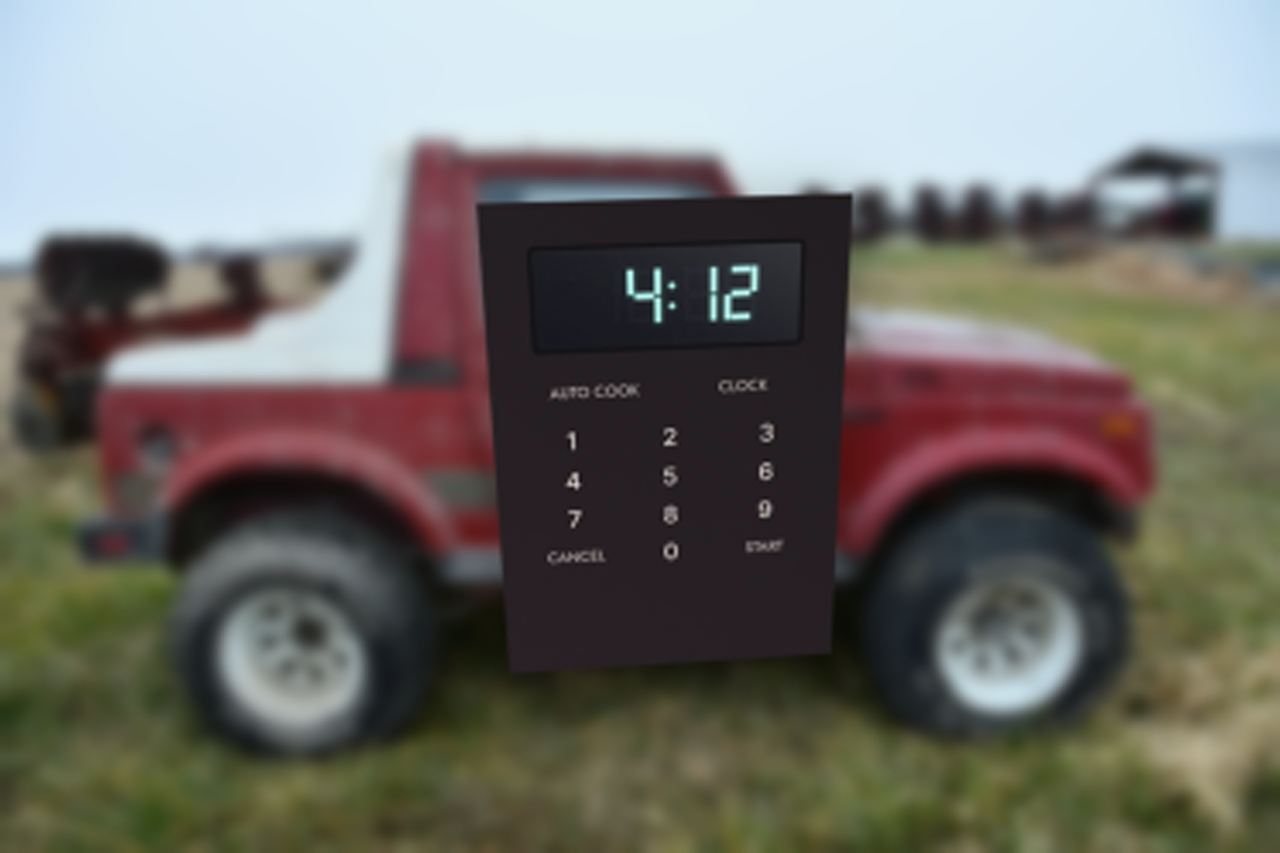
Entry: h=4 m=12
